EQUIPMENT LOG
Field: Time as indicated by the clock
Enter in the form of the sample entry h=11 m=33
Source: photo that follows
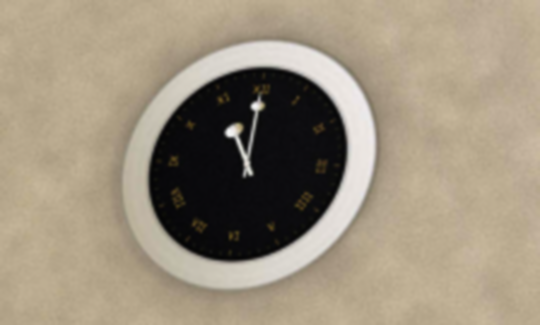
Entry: h=11 m=0
